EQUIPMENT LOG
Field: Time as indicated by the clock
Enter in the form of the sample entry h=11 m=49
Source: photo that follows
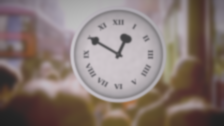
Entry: h=12 m=50
